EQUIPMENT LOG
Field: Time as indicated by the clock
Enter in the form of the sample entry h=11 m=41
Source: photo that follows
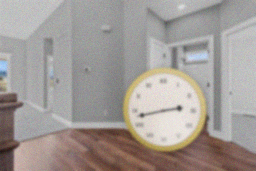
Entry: h=2 m=43
